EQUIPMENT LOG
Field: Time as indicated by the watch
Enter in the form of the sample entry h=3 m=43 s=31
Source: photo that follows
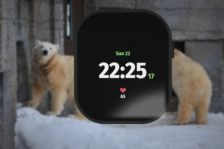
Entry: h=22 m=25 s=17
